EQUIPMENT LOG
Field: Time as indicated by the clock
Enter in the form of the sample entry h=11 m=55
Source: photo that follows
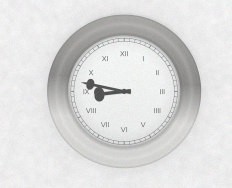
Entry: h=8 m=47
